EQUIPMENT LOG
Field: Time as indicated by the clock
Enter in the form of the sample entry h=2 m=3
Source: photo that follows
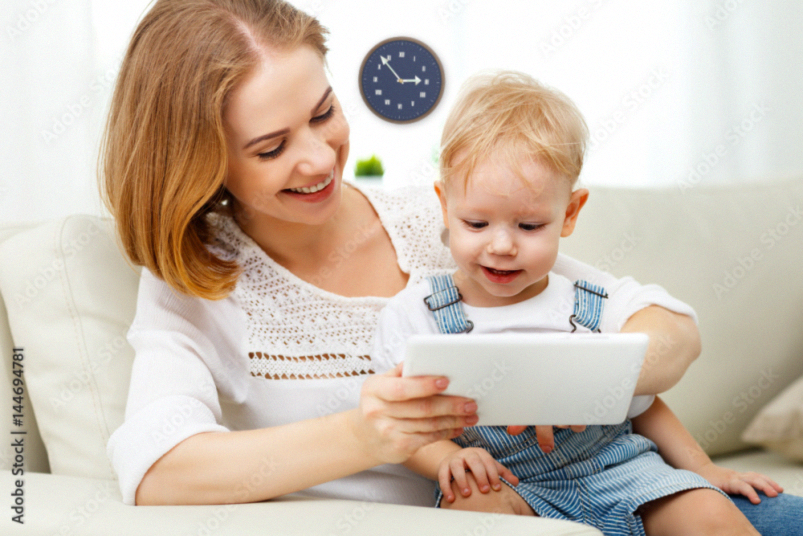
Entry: h=2 m=53
